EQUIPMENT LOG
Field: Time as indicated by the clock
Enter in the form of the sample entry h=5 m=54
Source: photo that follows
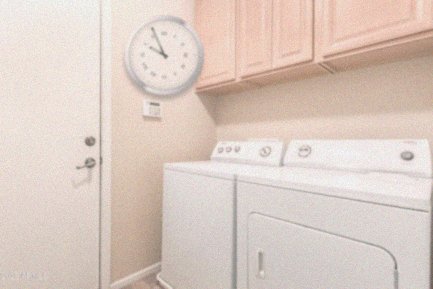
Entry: h=9 m=56
